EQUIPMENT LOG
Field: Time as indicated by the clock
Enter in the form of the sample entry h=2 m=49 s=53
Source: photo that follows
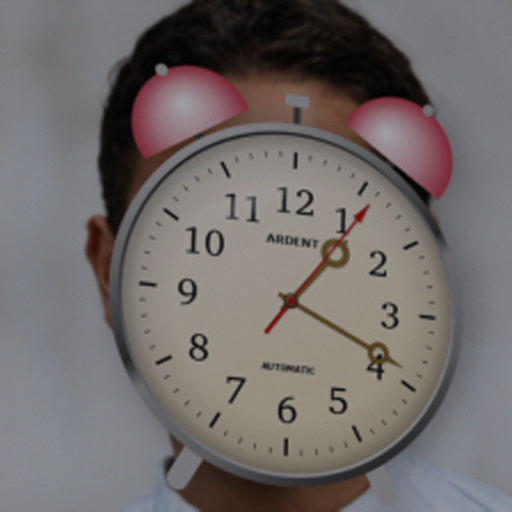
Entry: h=1 m=19 s=6
